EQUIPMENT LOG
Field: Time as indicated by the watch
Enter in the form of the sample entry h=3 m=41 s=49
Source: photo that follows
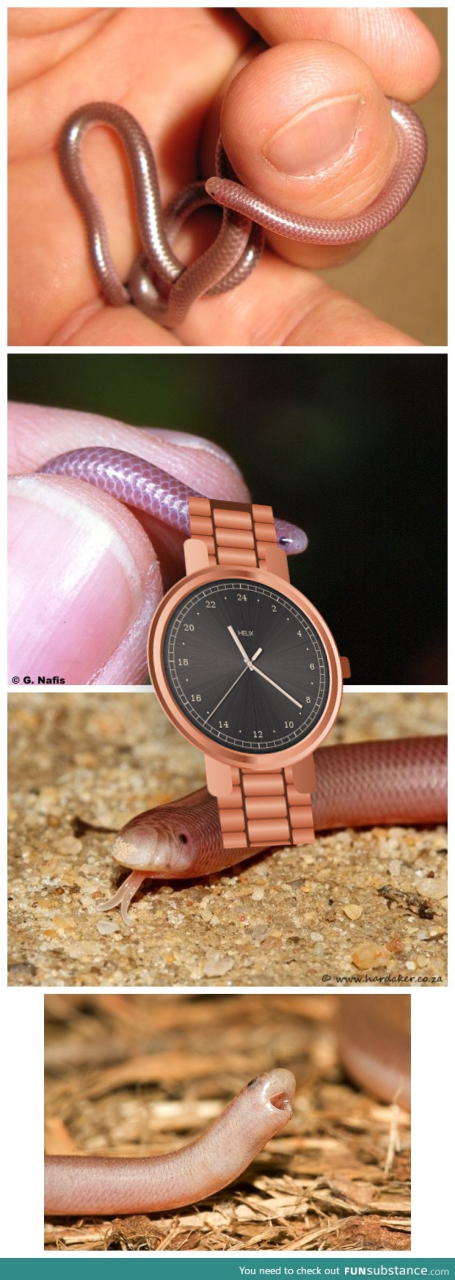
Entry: h=22 m=21 s=37
